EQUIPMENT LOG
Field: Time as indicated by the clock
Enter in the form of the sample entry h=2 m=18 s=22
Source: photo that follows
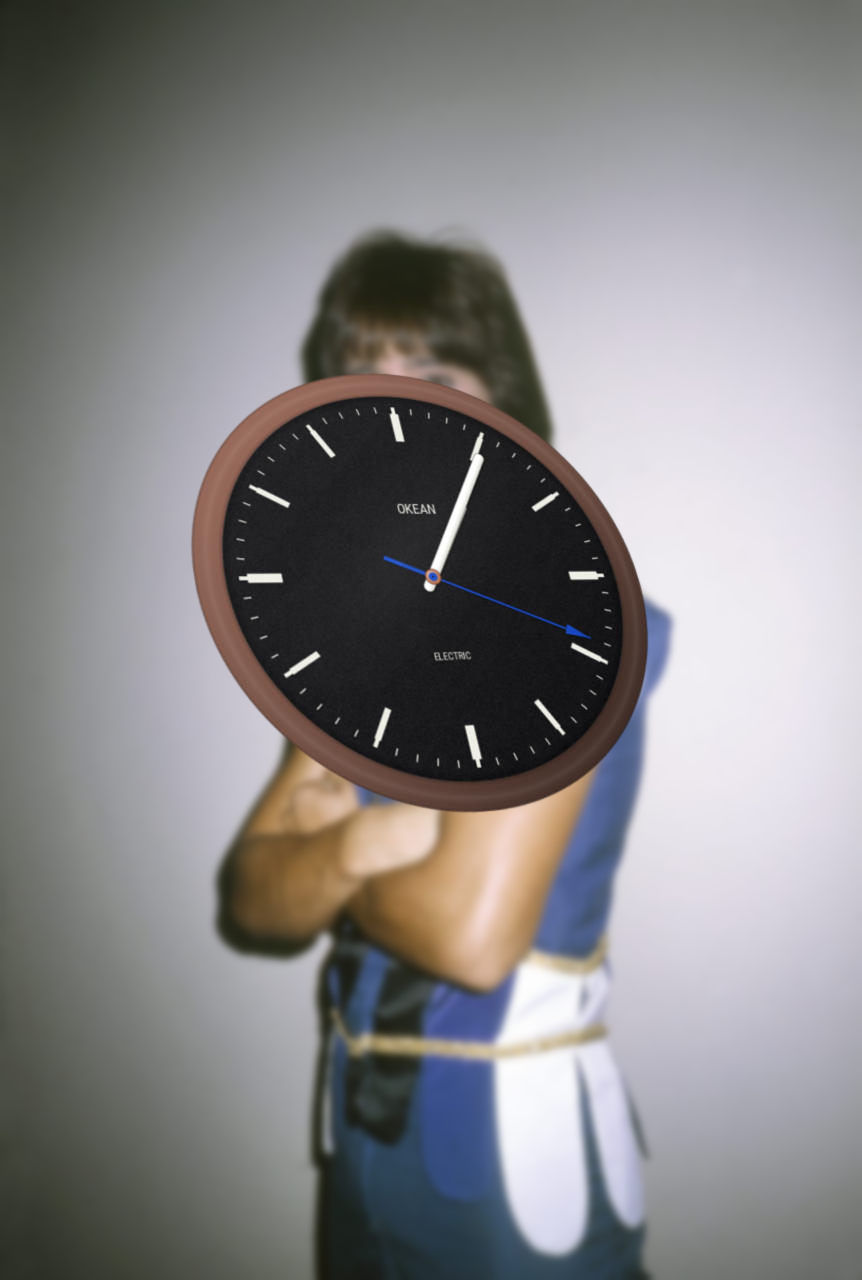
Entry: h=1 m=5 s=19
